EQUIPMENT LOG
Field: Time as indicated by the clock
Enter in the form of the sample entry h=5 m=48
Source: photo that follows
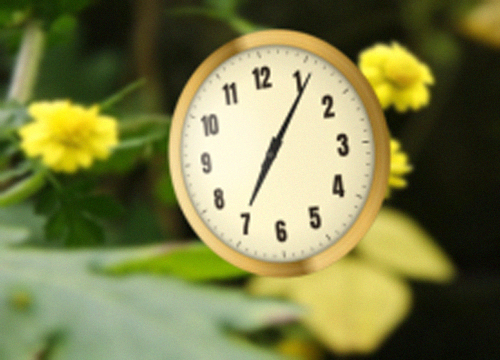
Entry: h=7 m=6
